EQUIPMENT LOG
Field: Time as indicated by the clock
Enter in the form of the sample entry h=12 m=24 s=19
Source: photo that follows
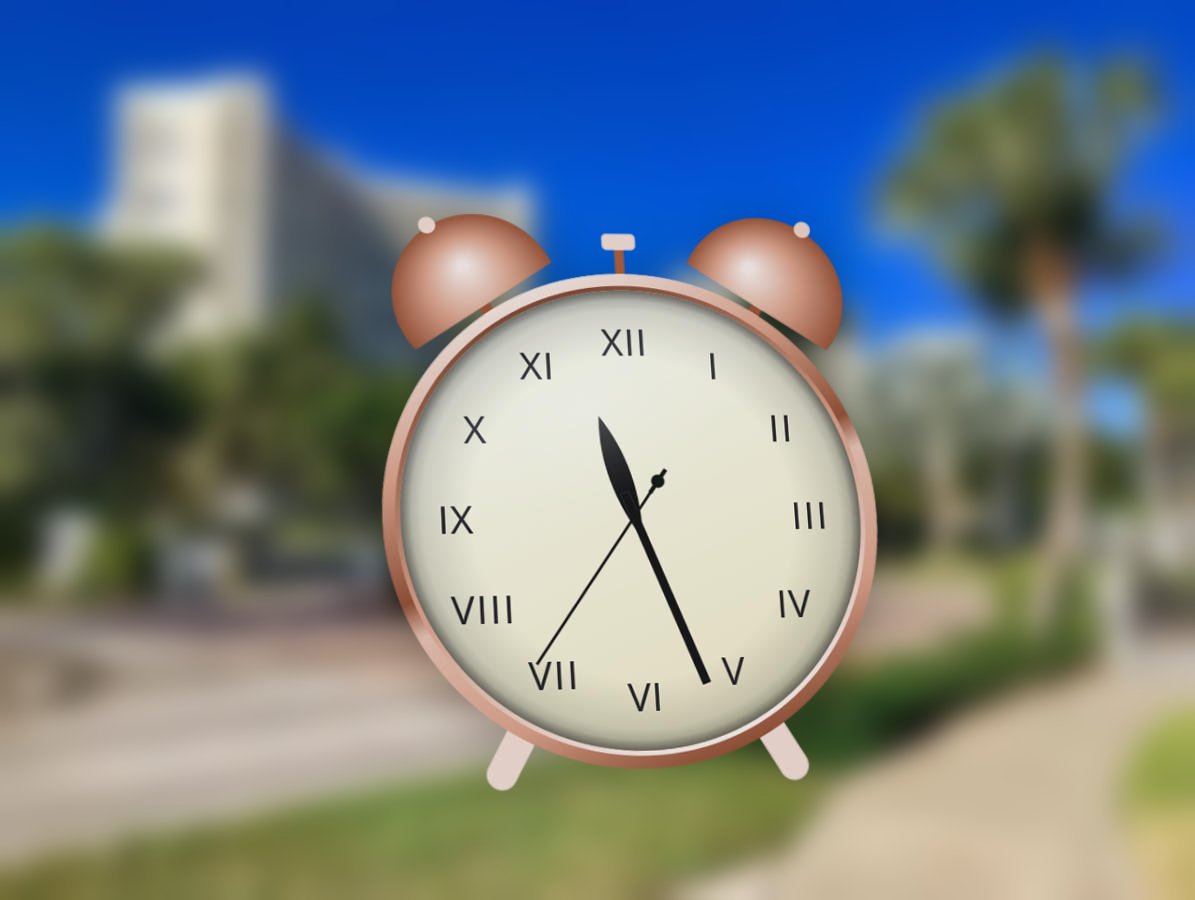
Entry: h=11 m=26 s=36
